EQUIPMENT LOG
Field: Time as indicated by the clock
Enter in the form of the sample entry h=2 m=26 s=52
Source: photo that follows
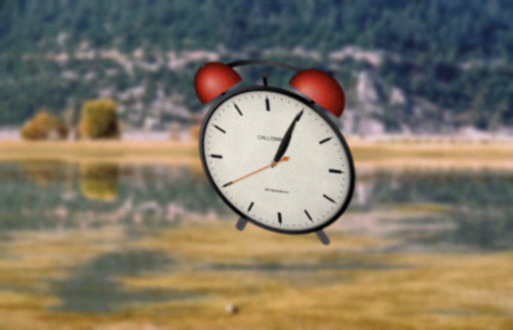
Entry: h=1 m=4 s=40
